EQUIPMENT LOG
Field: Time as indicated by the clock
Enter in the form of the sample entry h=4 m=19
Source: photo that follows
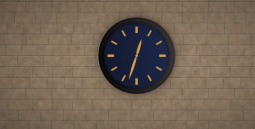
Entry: h=12 m=33
